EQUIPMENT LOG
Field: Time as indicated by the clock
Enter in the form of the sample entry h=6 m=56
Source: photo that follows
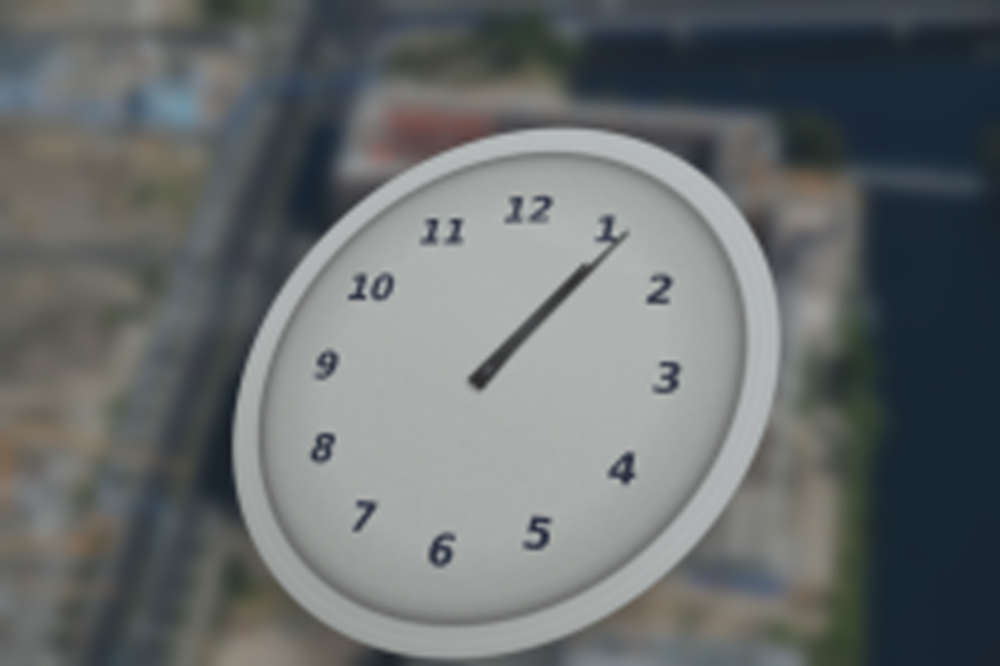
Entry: h=1 m=6
